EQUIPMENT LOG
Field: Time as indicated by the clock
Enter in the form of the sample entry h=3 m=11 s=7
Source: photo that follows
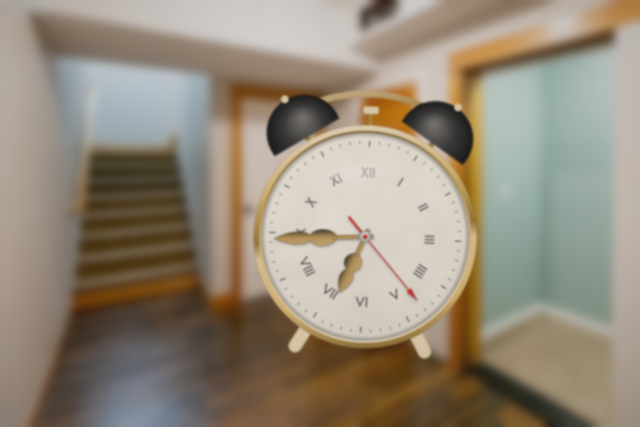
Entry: h=6 m=44 s=23
